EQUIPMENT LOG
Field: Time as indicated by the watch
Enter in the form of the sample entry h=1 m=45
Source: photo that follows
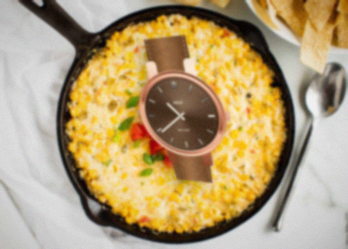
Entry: h=10 m=39
